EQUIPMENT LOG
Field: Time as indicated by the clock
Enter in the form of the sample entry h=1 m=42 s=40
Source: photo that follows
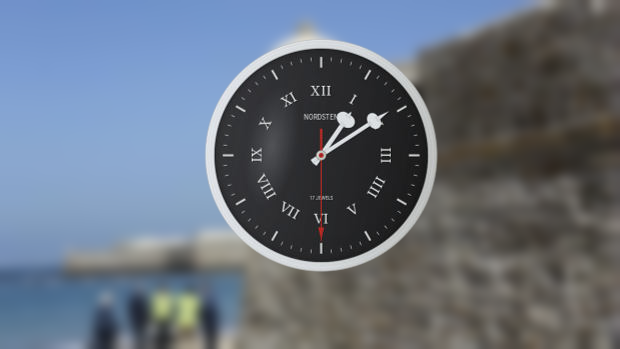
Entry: h=1 m=9 s=30
